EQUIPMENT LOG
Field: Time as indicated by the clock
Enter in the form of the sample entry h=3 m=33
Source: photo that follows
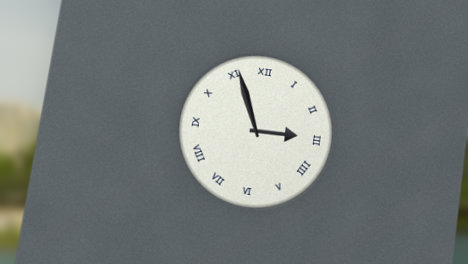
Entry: h=2 m=56
